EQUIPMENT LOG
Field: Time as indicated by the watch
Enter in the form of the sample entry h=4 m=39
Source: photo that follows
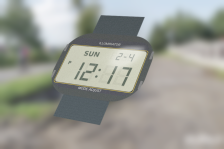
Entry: h=12 m=17
